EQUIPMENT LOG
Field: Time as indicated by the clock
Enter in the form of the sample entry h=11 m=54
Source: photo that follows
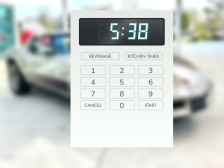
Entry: h=5 m=38
